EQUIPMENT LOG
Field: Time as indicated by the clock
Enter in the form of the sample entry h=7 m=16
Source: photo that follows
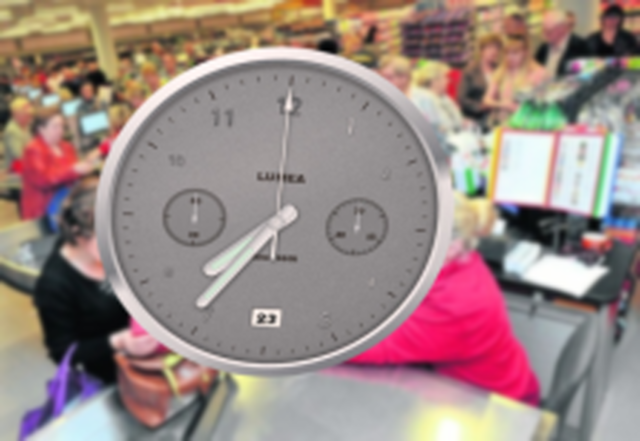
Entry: h=7 m=36
